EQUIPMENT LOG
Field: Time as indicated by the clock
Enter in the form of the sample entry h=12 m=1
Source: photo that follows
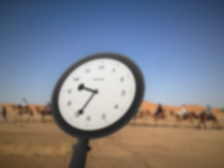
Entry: h=9 m=34
